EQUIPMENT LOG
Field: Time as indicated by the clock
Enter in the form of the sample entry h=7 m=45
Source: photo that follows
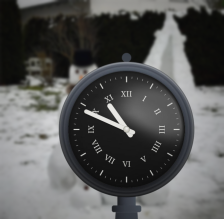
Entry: h=10 m=49
